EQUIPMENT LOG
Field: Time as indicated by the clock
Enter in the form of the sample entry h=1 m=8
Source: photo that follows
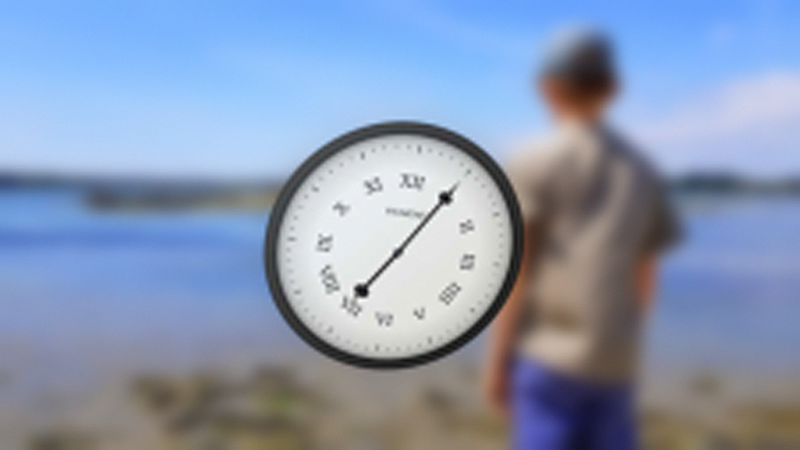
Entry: h=7 m=5
